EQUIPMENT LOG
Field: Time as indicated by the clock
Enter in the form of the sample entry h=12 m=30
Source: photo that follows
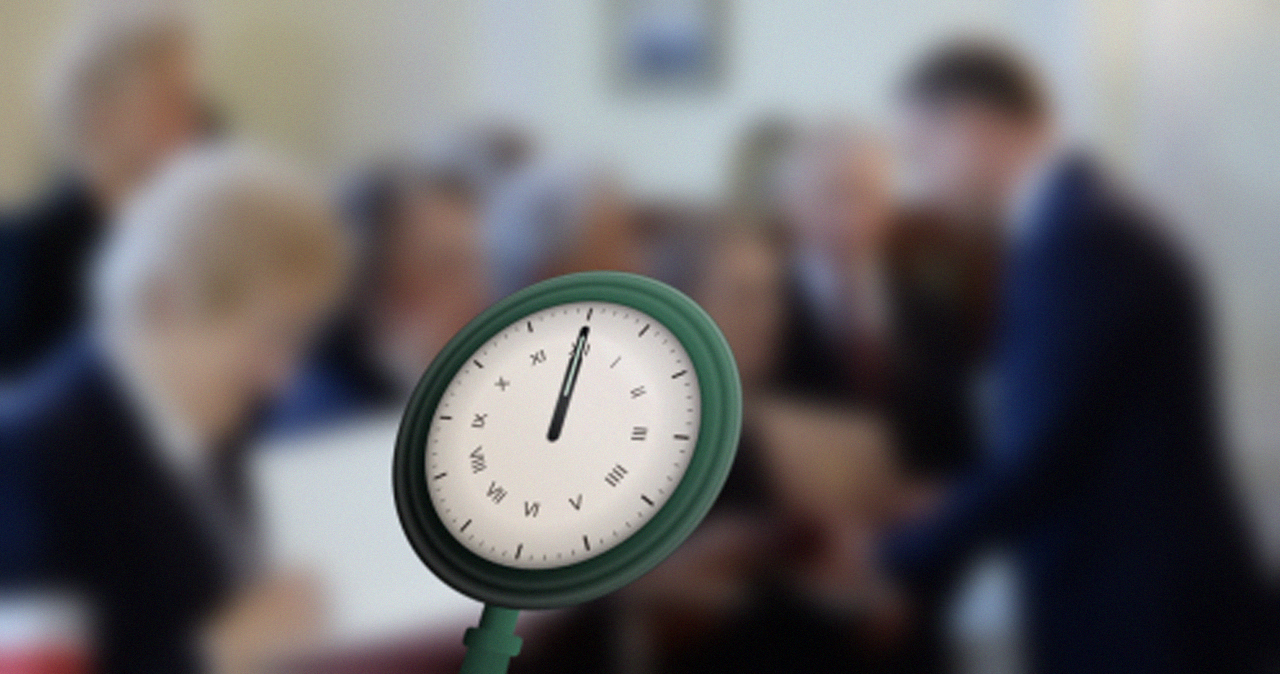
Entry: h=12 m=0
